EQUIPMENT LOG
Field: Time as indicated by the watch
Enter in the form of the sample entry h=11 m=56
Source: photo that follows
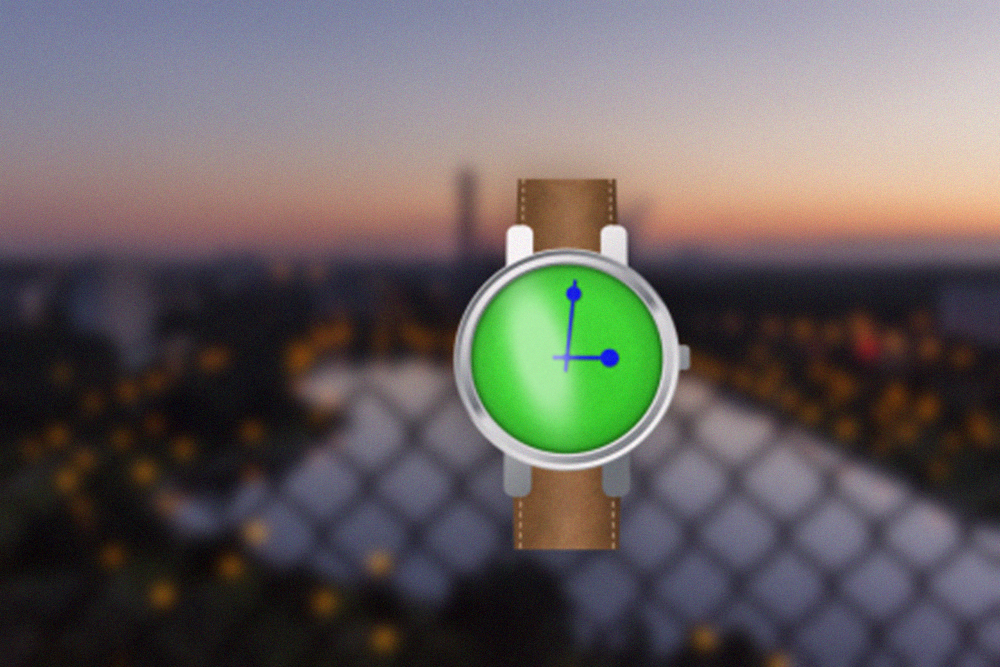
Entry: h=3 m=1
